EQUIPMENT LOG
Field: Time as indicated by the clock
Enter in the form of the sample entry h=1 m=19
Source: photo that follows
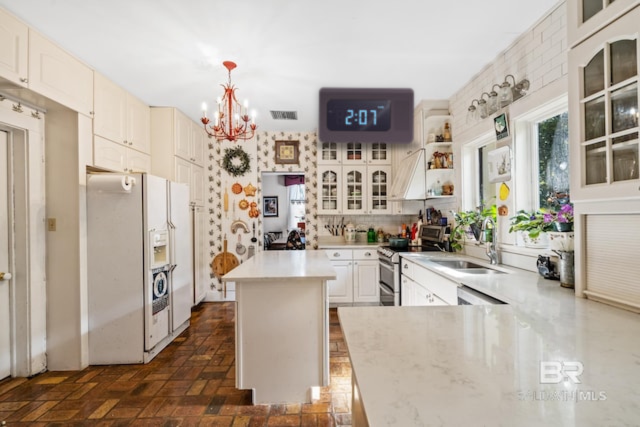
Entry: h=2 m=7
